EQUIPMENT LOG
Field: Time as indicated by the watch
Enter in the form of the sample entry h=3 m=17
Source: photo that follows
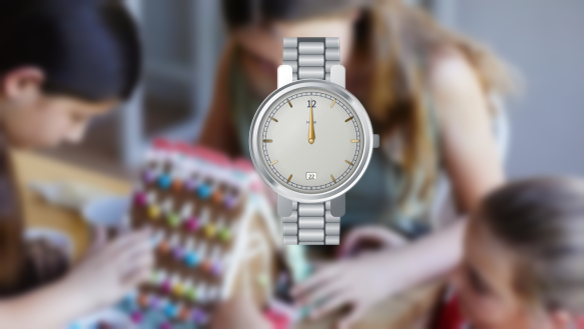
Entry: h=12 m=0
